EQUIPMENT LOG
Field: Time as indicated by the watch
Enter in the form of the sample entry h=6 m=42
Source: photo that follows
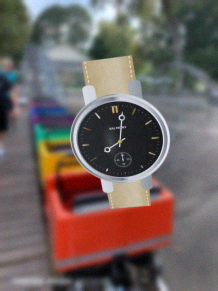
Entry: h=8 m=2
